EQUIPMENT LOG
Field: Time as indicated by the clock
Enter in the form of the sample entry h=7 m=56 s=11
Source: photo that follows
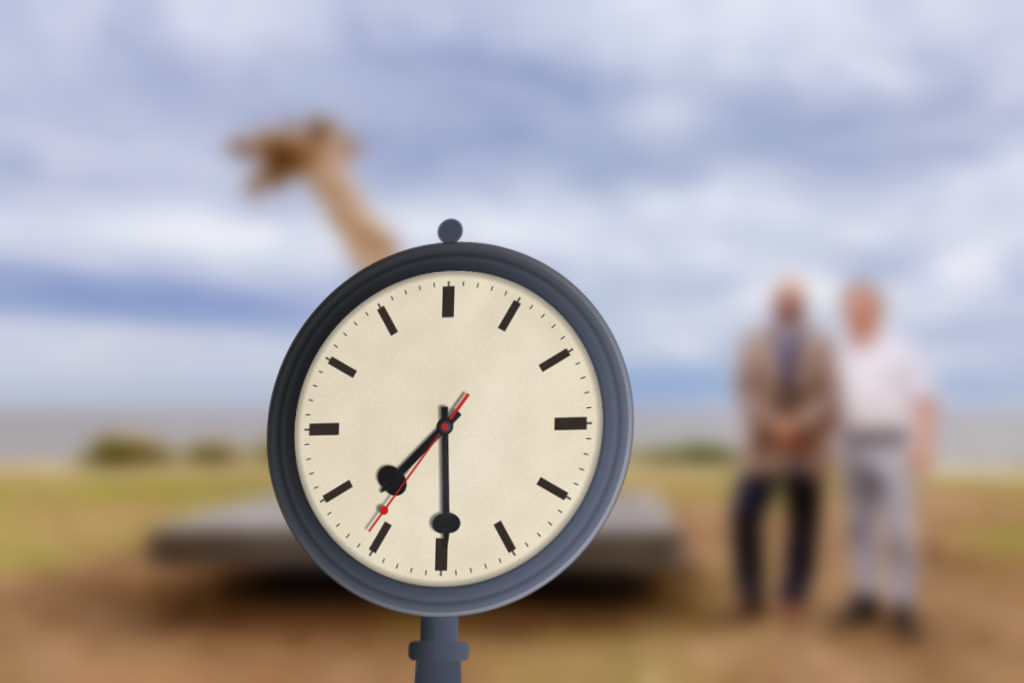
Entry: h=7 m=29 s=36
